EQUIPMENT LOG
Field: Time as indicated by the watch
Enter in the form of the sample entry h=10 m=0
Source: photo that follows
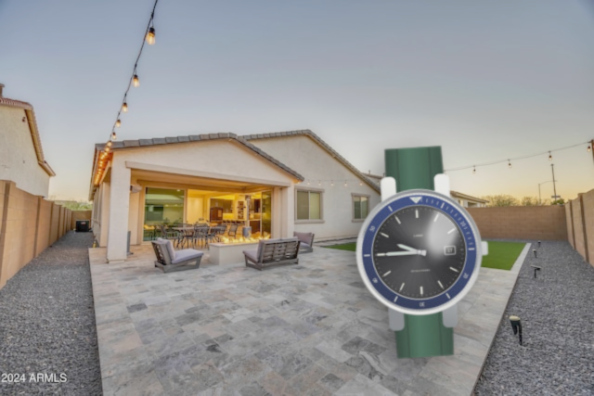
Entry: h=9 m=45
